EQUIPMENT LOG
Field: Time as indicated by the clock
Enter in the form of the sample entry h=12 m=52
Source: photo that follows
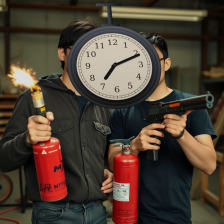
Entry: h=7 m=11
